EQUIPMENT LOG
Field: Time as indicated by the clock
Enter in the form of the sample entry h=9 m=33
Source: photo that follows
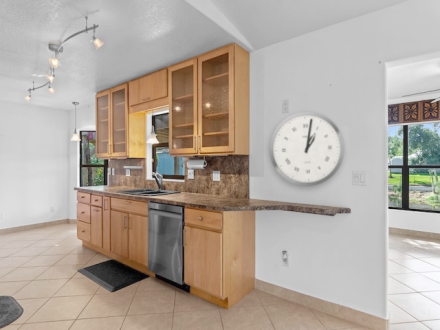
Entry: h=1 m=2
